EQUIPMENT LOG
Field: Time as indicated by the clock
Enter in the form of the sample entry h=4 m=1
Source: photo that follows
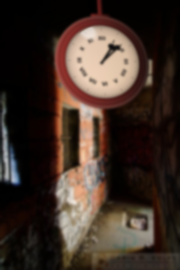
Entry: h=1 m=8
